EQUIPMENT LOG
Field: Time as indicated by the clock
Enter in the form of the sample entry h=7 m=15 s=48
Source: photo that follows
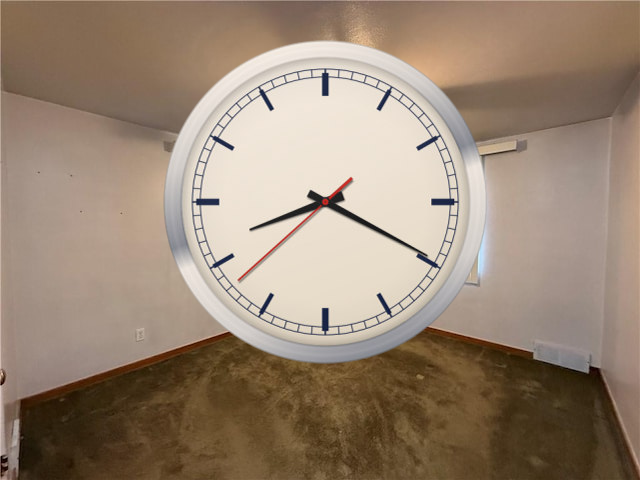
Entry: h=8 m=19 s=38
